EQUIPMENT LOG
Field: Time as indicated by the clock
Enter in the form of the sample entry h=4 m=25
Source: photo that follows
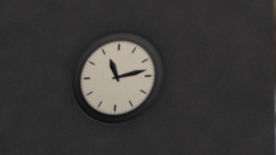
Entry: h=11 m=13
